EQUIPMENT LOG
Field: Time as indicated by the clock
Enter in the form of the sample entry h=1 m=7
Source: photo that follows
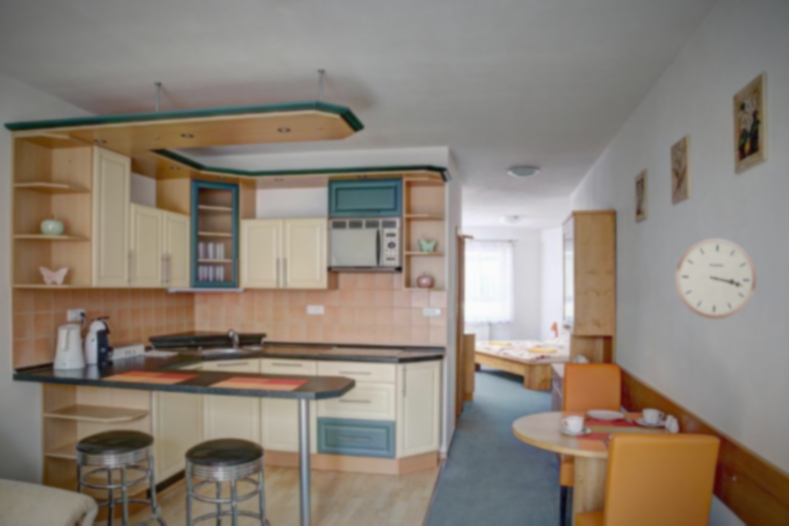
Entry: h=3 m=17
